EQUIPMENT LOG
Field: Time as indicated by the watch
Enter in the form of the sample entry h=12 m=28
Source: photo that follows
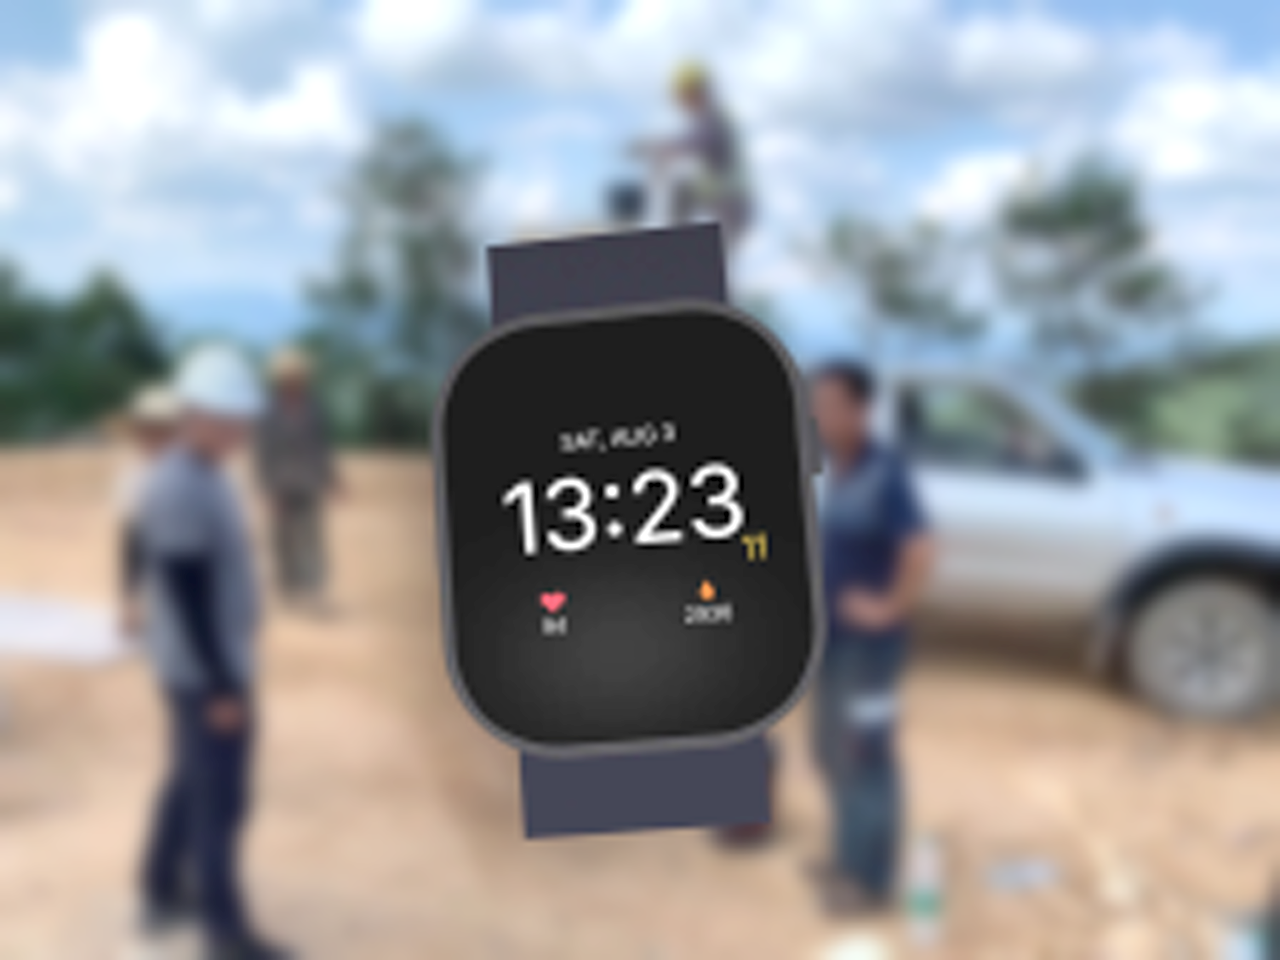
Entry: h=13 m=23
